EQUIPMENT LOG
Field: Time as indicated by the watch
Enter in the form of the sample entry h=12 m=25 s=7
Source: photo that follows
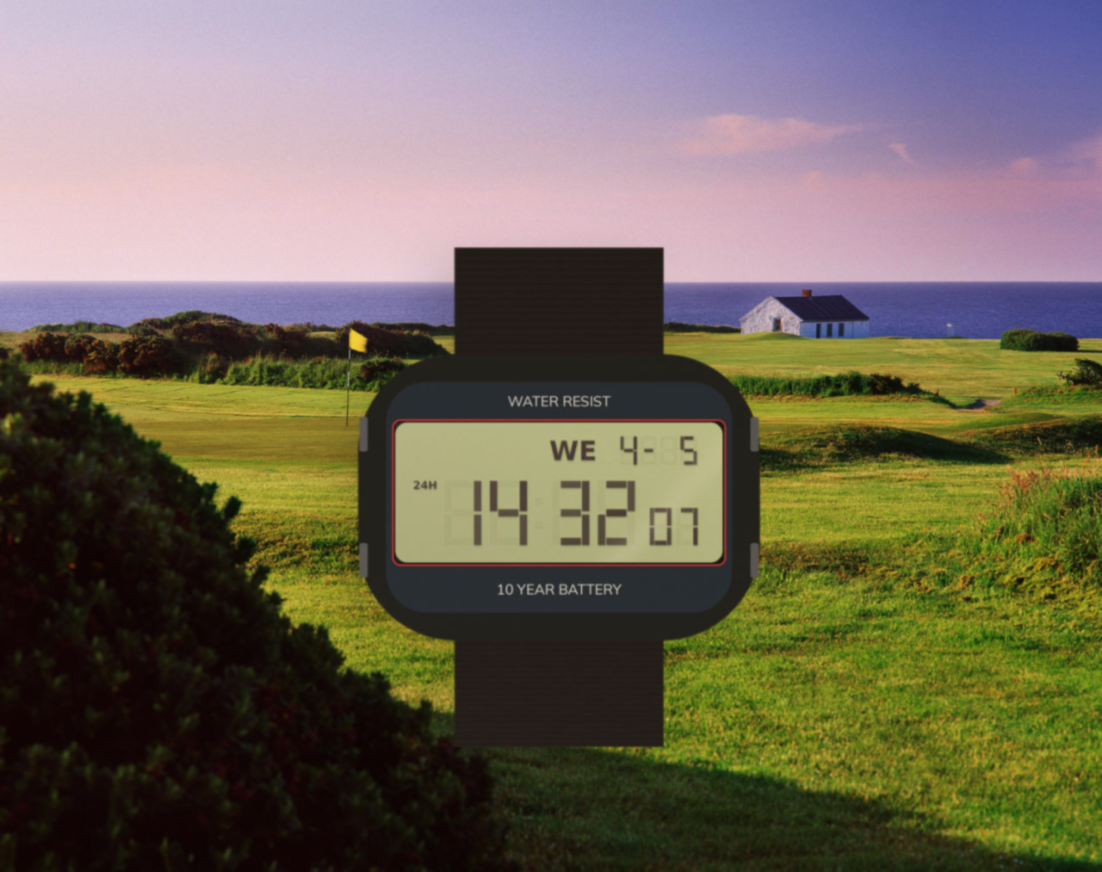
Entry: h=14 m=32 s=7
